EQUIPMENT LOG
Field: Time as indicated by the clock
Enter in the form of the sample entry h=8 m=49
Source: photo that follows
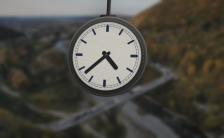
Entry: h=4 m=38
